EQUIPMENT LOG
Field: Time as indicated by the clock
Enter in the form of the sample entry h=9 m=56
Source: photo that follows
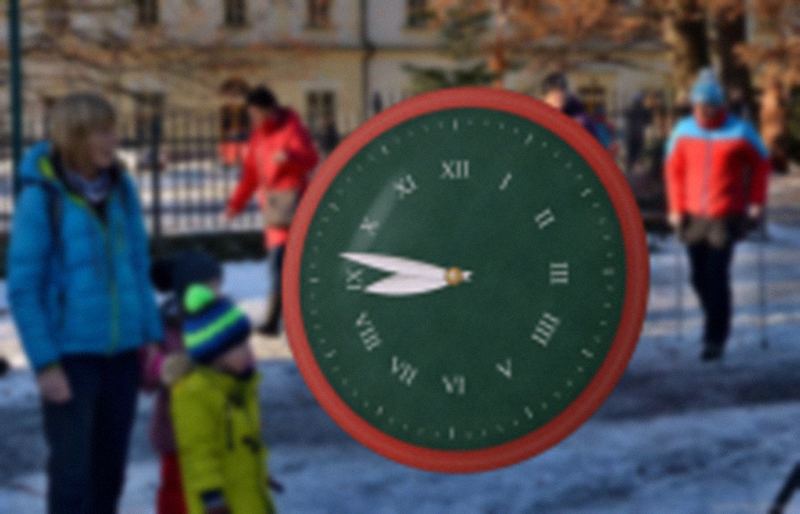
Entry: h=8 m=47
